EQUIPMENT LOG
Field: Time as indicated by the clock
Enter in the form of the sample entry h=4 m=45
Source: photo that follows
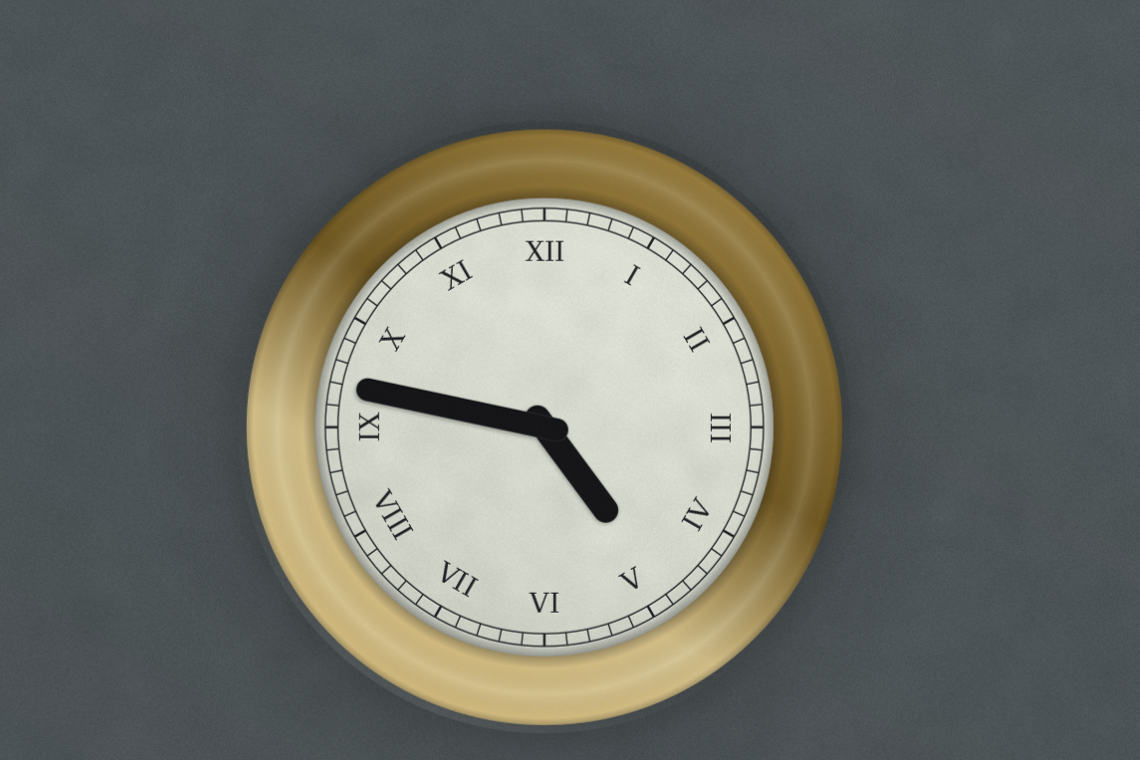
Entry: h=4 m=47
